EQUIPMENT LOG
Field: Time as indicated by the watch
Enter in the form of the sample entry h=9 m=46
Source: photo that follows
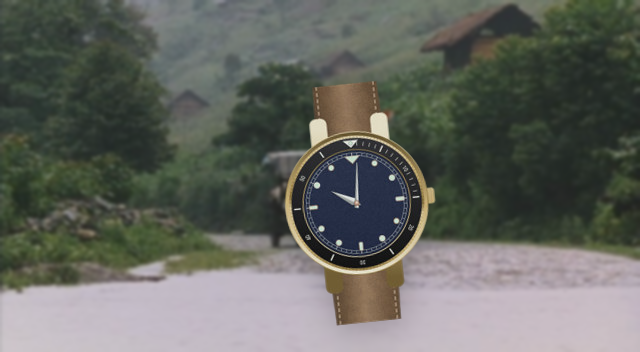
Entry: h=10 m=1
